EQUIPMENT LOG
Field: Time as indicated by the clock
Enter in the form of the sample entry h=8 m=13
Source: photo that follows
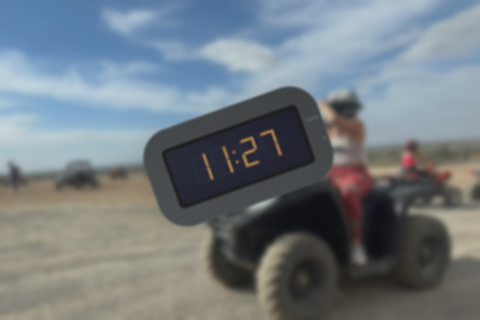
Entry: h=11 m=27
